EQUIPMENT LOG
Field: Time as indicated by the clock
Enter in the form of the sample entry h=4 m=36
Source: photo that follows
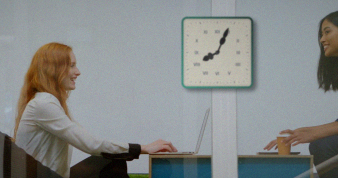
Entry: h=8 m=4
